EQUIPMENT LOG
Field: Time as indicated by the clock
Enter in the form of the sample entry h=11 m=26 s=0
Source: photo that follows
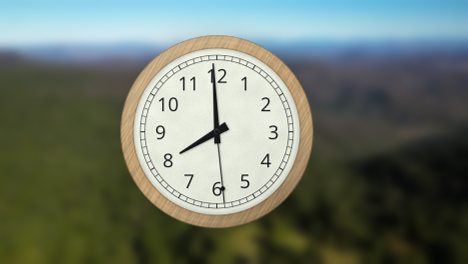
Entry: h=7 m=59 s=29
